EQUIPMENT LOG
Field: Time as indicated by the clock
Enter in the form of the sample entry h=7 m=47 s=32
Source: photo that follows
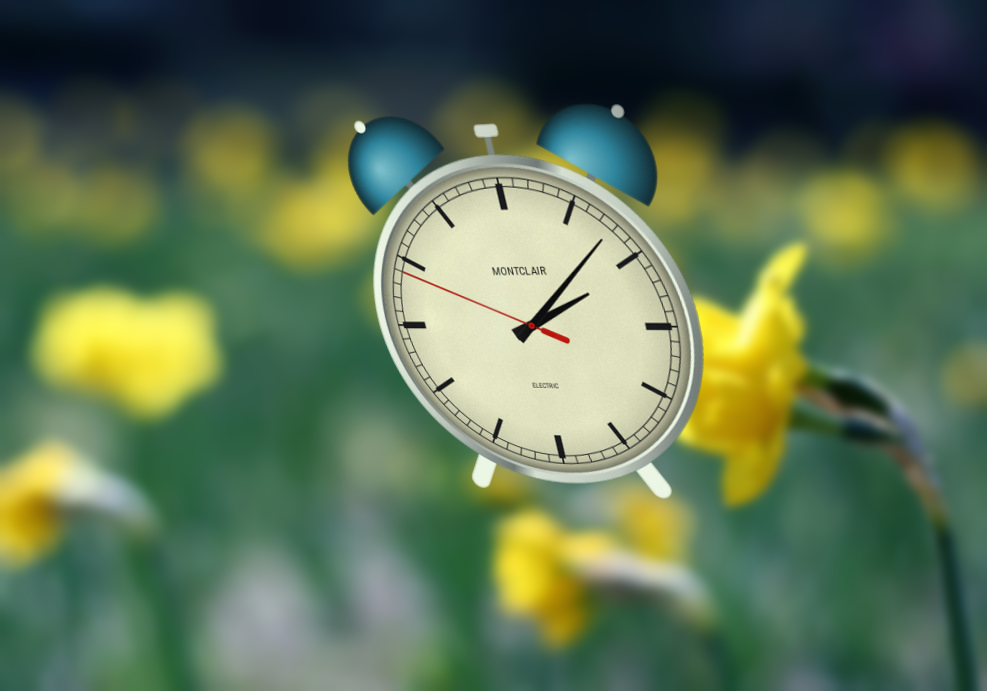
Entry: h=2 m=7 s=49
